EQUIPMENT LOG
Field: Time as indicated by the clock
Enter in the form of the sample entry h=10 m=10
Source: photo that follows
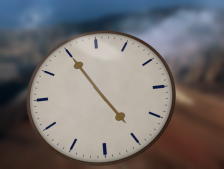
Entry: h=4 m=55
